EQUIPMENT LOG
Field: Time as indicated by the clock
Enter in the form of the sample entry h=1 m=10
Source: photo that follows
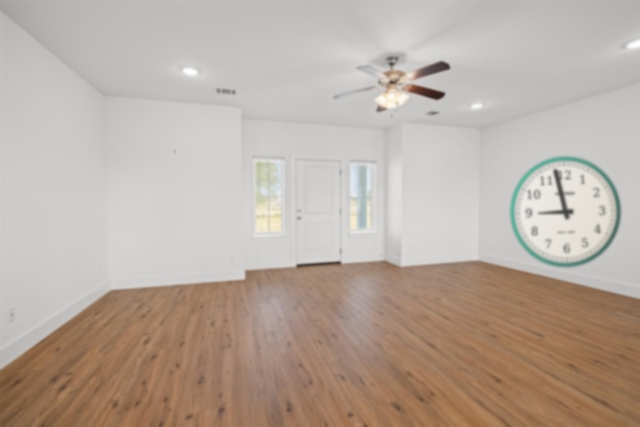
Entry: h=8 m=58
